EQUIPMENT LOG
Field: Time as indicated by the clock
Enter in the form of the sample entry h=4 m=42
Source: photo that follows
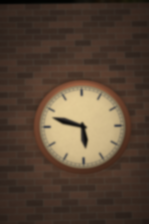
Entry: h=5 m=48
